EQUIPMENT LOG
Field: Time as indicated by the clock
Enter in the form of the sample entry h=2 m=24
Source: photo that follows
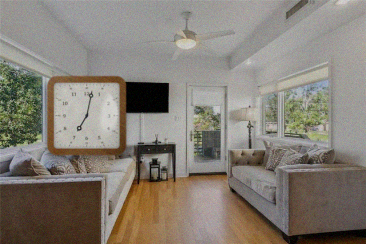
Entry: h=7 m=2
